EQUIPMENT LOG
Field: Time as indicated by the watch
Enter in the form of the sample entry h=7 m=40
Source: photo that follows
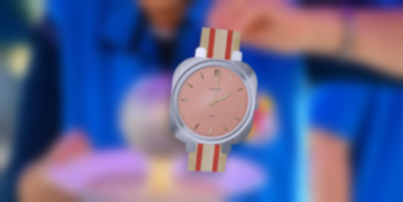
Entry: h=2 m=1
